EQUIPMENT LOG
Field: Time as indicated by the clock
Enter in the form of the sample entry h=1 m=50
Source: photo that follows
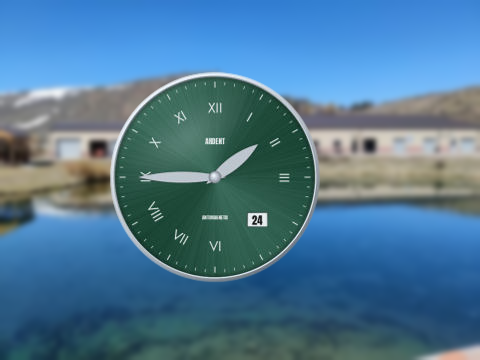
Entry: h=1 m=45
